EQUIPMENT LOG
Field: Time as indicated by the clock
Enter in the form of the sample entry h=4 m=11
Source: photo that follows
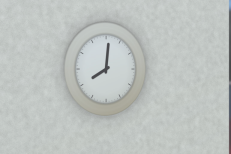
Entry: h=8 m=1
